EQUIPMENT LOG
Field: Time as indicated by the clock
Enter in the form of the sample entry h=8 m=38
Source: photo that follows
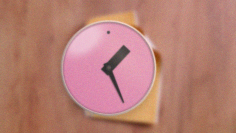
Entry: h=1 m=26
